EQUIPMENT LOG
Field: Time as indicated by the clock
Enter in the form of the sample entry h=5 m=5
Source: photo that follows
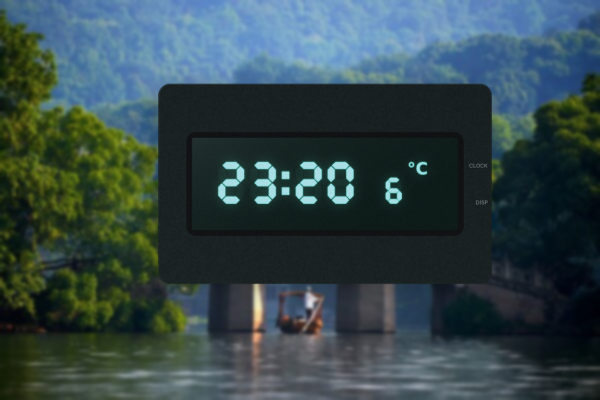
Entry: h=23 m=20
